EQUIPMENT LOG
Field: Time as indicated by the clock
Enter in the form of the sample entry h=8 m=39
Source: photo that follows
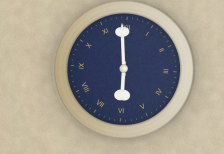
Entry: h=5 m=59
